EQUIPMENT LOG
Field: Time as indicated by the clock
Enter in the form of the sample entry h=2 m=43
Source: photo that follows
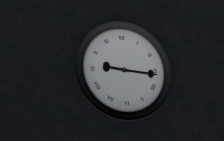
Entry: h=9 m=16
